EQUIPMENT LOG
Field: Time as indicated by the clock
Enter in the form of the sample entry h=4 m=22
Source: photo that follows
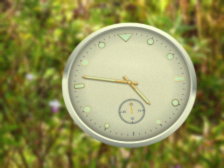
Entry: h=4 m=47
